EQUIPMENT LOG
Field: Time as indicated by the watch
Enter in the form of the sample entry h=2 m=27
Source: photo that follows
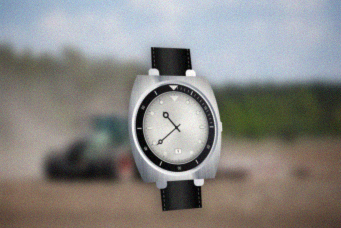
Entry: h=10 m=39
